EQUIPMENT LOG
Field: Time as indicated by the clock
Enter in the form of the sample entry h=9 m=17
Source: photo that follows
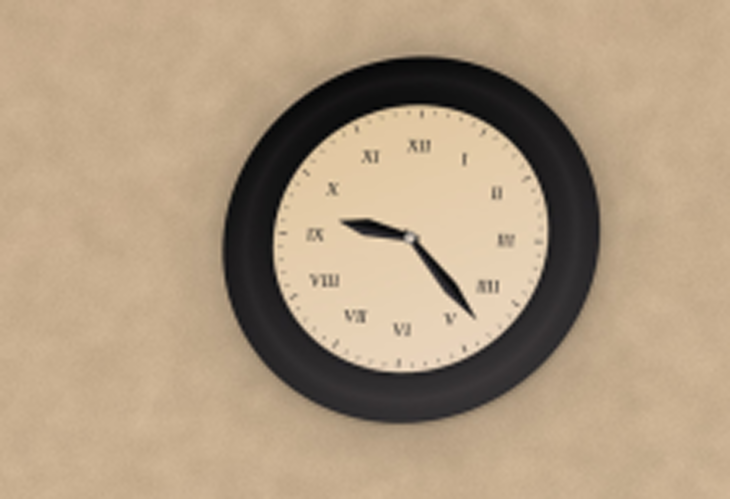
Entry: h=9 m=23
